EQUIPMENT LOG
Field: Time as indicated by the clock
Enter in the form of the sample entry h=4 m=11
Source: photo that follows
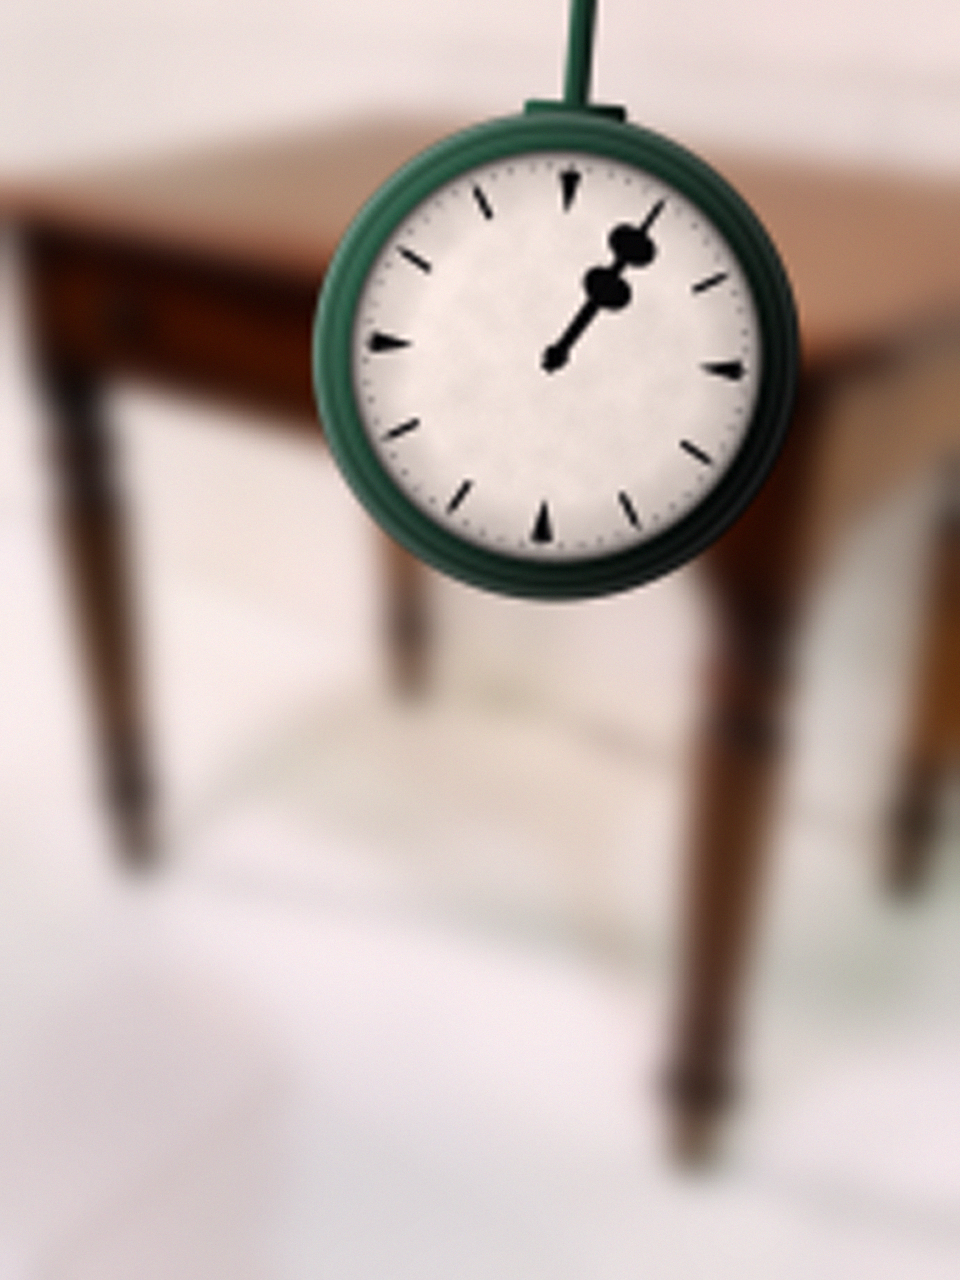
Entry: h=1 m=5
